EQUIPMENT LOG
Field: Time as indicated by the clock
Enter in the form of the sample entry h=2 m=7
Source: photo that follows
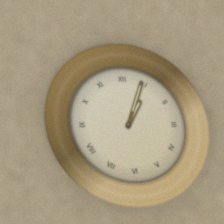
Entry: h=1 m=4
